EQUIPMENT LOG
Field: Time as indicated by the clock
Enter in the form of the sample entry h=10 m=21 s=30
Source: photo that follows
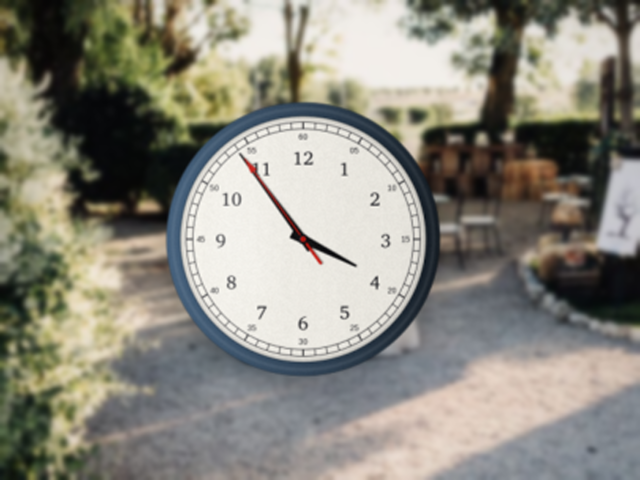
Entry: h=3 m=53 s=54
